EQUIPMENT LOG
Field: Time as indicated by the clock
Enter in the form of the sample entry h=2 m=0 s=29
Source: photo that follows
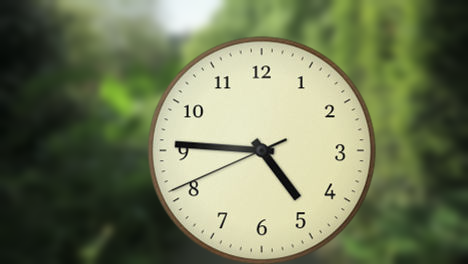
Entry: h=4 m=45 s=41
